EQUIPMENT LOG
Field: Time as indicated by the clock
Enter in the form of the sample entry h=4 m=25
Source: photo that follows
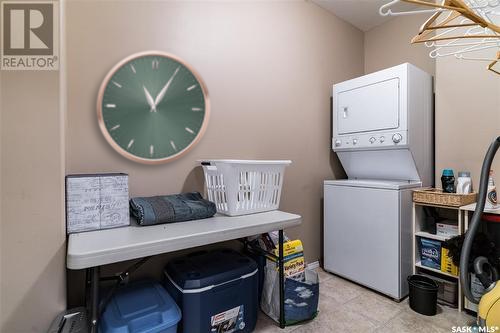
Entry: h=11 m=5
